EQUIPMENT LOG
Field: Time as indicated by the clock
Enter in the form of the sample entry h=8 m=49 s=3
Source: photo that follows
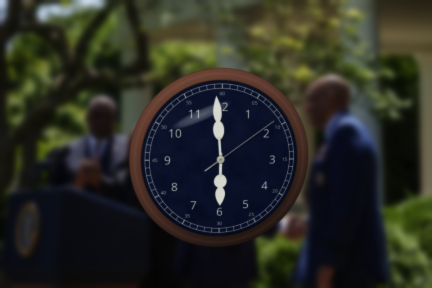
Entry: h=5 m=59 s=9
